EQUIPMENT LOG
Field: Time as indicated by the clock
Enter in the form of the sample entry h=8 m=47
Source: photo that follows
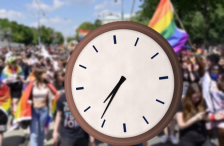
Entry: h=7 m=36
